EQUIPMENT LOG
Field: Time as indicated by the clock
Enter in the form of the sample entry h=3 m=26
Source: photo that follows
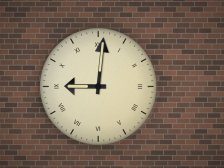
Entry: h=9 m=1
